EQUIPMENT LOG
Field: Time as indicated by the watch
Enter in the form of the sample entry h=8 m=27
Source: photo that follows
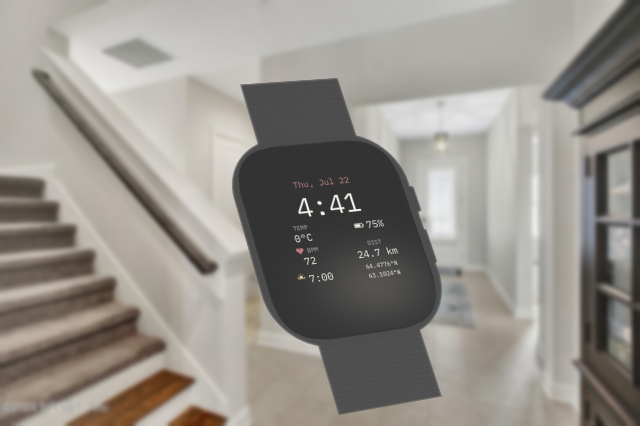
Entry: h=4 m=41
